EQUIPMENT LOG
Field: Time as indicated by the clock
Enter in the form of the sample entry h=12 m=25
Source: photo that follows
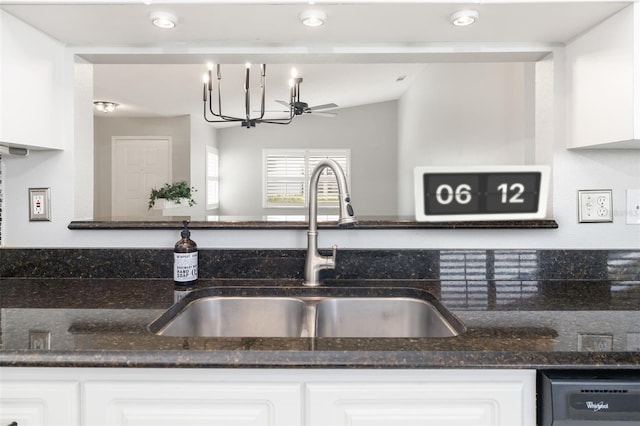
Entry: h=6 m=12
